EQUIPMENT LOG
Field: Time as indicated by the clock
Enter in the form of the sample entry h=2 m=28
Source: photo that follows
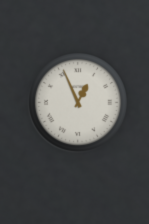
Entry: h=12 m=56
